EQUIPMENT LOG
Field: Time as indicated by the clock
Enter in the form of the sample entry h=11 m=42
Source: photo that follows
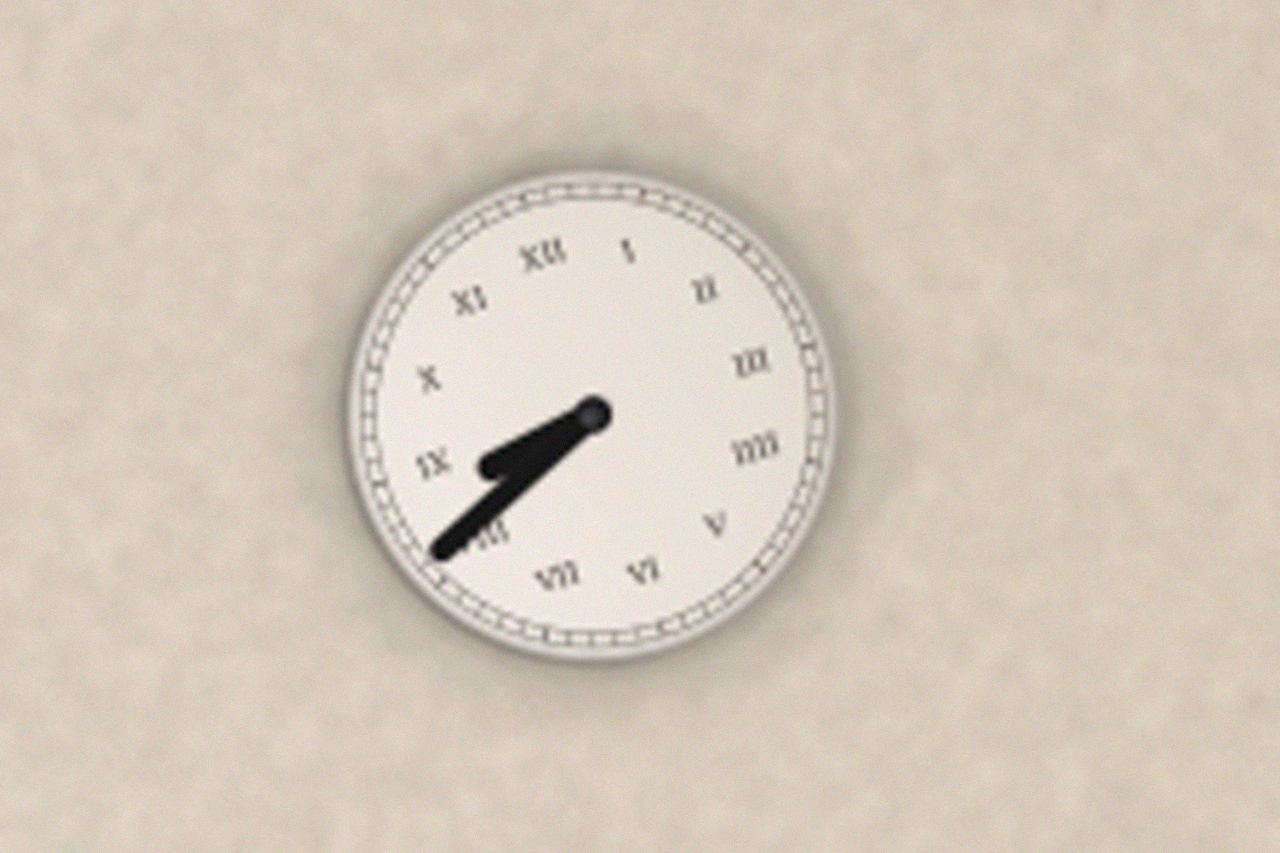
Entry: h=8 m=41
